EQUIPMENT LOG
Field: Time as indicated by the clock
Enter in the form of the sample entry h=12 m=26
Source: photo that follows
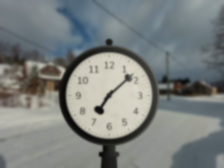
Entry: h=7 m=8
